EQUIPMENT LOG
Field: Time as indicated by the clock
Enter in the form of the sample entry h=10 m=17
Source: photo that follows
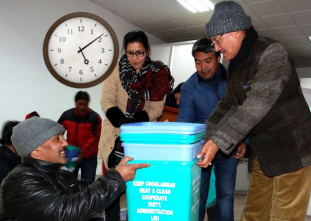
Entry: h=5 m=9
